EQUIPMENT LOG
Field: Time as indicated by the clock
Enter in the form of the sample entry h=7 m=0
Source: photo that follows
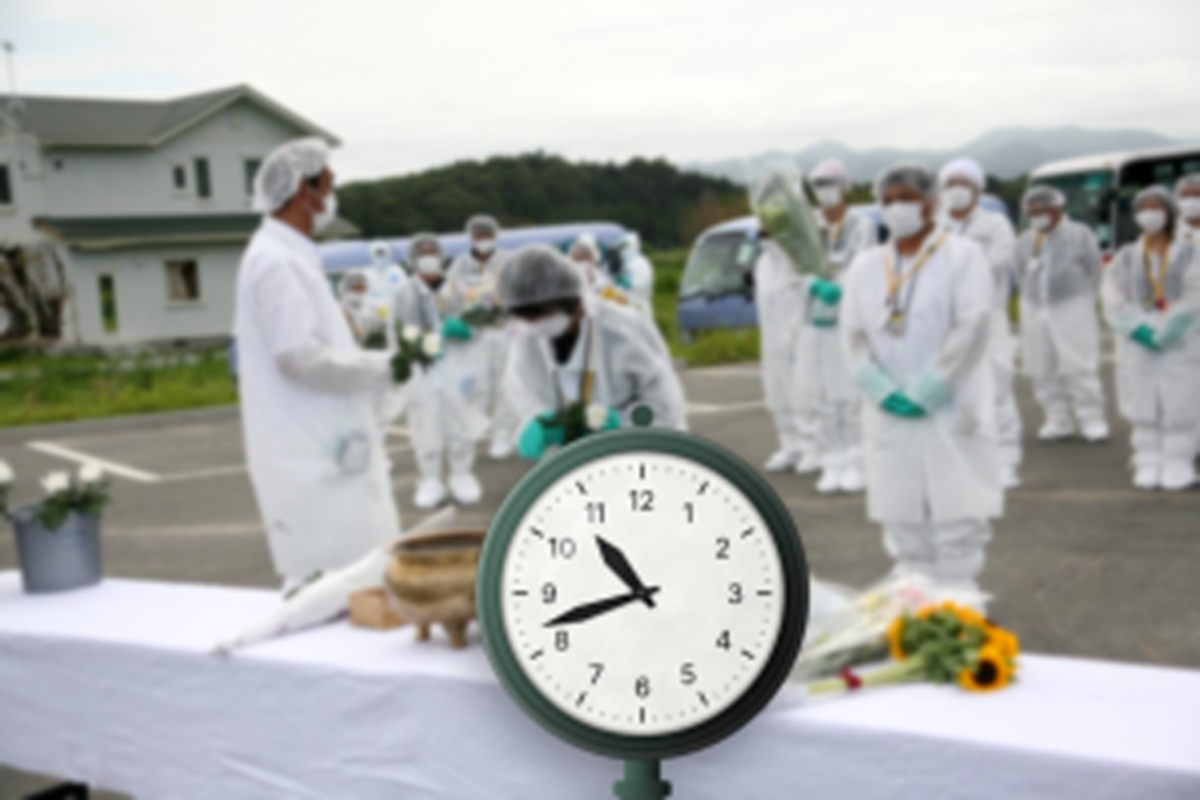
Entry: h=10 m=42
